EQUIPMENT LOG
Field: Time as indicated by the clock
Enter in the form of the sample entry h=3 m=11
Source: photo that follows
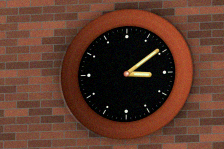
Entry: h=3 m=9
